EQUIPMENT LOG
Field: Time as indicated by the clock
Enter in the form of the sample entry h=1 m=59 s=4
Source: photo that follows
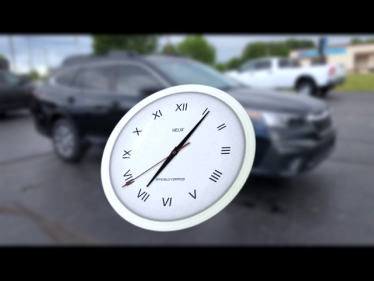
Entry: h=7 m=5 s=39
